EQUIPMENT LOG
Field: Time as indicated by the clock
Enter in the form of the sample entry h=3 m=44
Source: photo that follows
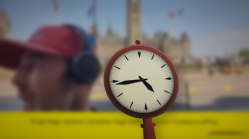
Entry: h=4 m=44
